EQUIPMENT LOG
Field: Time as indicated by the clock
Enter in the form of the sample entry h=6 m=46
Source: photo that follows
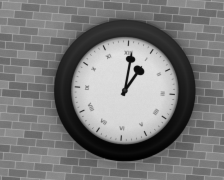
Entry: h=1 m=1
